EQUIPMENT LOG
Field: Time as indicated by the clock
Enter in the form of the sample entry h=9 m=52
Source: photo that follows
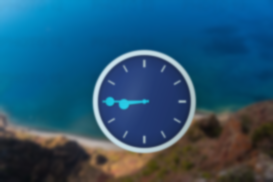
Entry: h=8 m=45
